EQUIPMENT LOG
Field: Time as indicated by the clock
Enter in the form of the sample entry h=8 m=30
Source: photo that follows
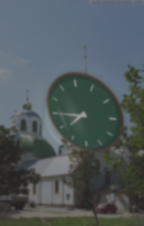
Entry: h=7 m=45
